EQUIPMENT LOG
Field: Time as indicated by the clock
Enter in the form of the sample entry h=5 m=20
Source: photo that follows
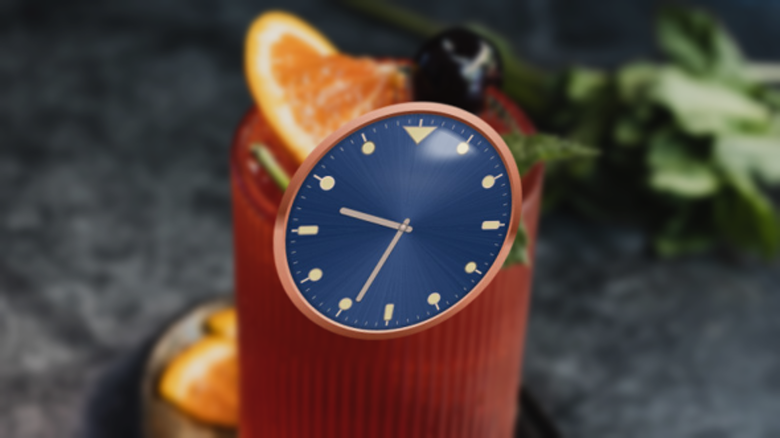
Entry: h=9 m=34
